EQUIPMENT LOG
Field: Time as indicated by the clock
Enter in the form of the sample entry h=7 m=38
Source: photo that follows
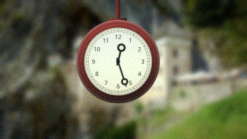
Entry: h=12 m=27
